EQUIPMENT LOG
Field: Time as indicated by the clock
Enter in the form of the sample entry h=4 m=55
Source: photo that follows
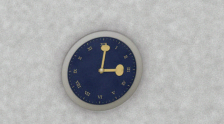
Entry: h=3 m=1
